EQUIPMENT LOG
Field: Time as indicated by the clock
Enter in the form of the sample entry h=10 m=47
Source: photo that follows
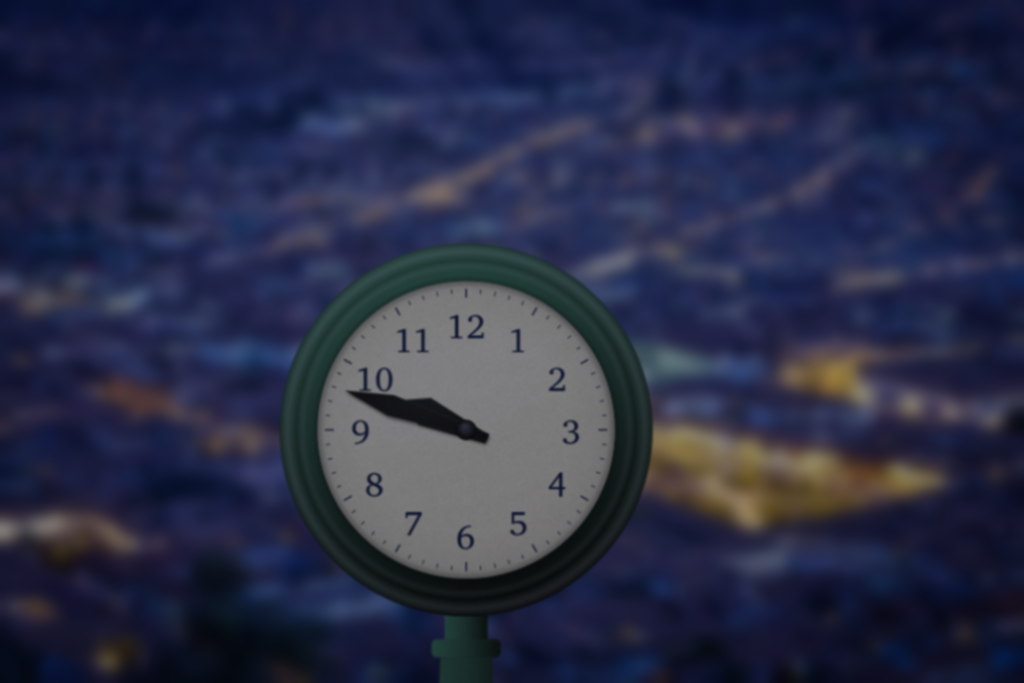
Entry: h=9 m=48
